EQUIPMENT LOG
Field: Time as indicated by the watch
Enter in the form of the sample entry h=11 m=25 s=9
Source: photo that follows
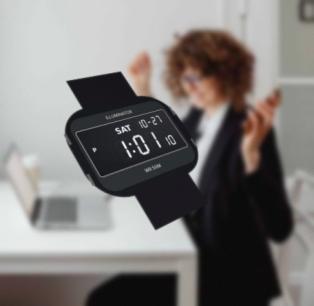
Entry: h=1 m=1 s=10
